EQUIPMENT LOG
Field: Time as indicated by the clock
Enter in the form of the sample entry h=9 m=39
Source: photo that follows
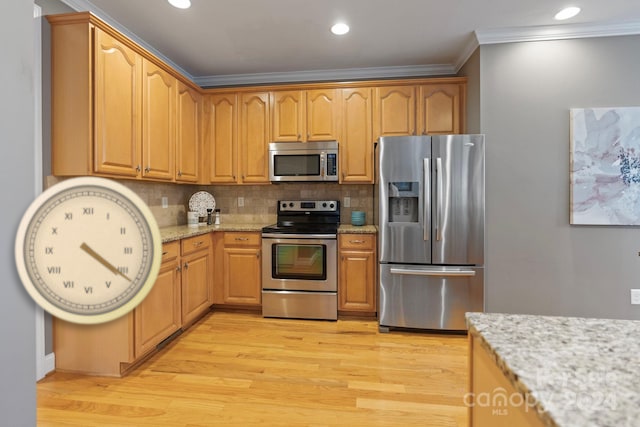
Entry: h=4 m=21
